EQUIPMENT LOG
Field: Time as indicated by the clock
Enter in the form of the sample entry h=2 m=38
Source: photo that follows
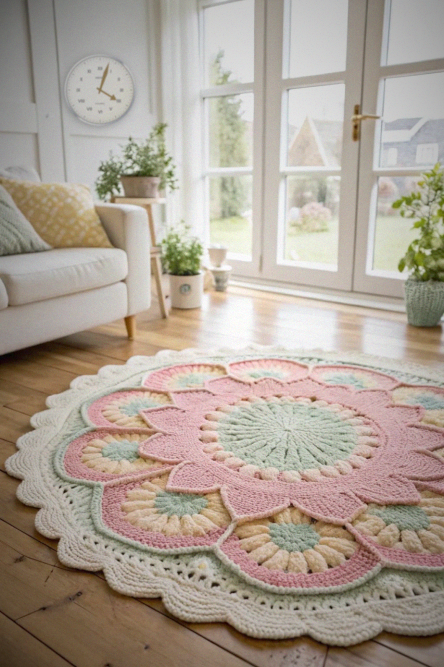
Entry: h=4 m=3
